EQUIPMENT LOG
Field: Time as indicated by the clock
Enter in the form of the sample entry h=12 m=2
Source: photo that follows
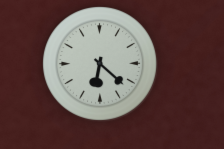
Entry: h=6 m=22
